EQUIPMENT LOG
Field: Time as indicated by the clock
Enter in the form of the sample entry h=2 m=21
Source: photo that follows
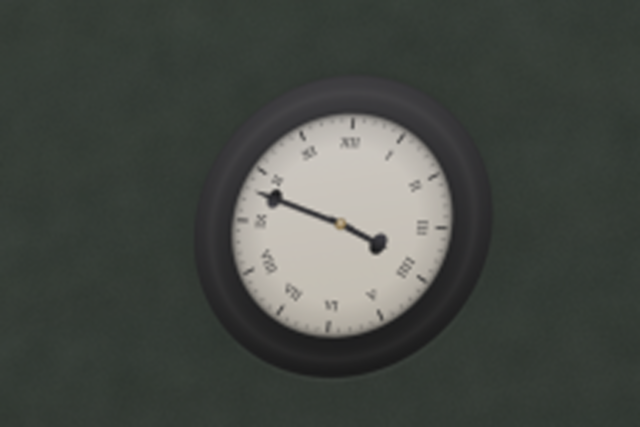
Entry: h=3 m=48
